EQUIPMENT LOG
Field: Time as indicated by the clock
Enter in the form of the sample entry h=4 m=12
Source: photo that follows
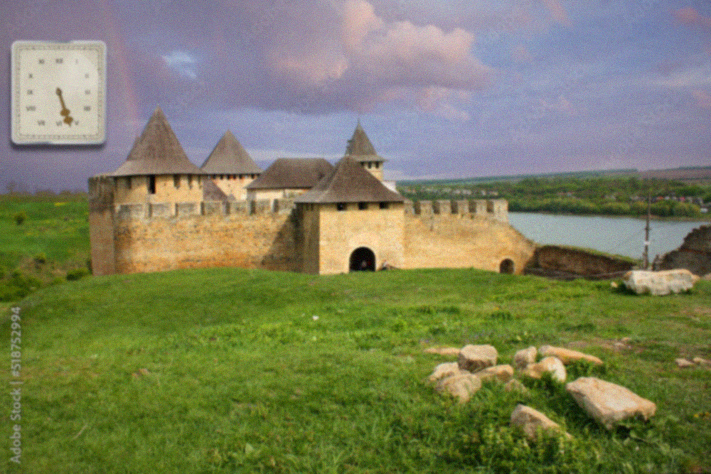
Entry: h=5 m=27
